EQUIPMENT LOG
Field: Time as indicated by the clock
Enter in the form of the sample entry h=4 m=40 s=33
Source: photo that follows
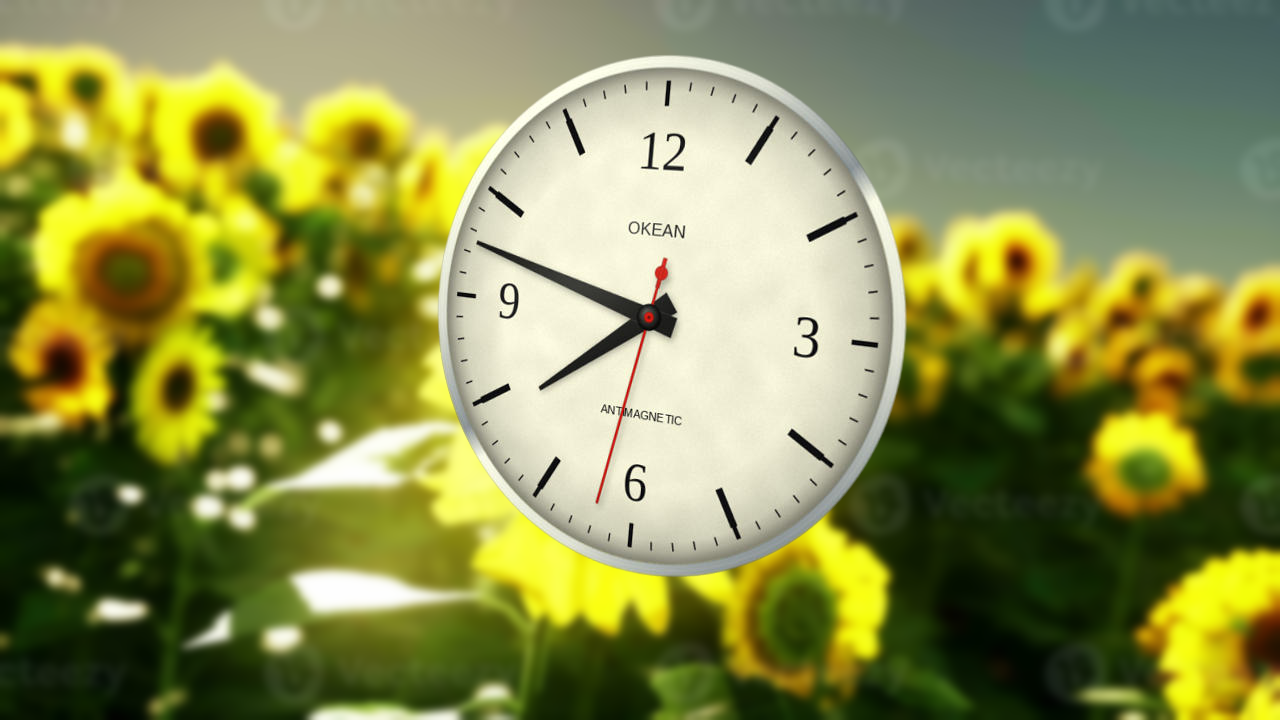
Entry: h=7 m=47 s=32
